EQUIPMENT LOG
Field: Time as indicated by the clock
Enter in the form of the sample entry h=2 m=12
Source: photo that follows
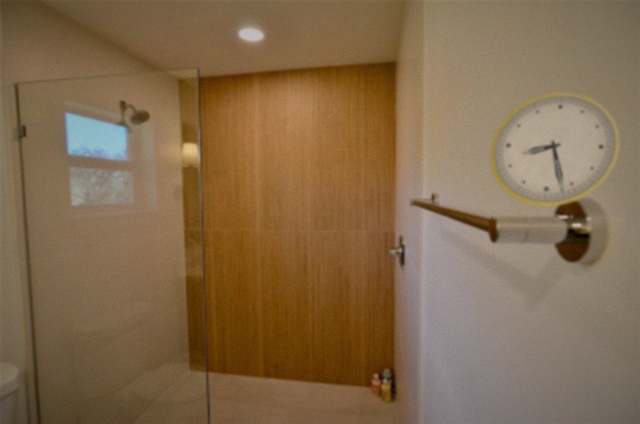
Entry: h=8 m=27
